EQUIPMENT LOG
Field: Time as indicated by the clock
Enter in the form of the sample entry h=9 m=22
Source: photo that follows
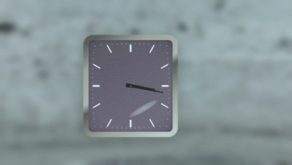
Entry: h=3 m=17
